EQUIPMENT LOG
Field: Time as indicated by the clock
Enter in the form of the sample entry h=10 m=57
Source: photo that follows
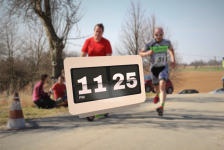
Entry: h=11 m=25
